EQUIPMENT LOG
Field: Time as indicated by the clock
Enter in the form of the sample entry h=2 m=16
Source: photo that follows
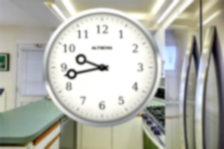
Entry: h=9 m=43
